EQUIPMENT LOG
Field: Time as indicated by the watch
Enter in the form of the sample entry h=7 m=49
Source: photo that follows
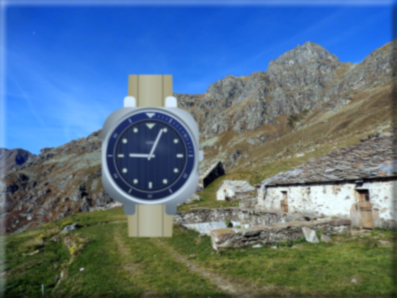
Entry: h=9 m=4
